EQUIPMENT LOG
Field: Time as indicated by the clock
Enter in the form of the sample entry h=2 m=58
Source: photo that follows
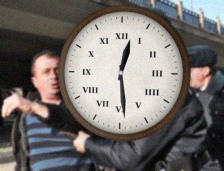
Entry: h=12 m=29
